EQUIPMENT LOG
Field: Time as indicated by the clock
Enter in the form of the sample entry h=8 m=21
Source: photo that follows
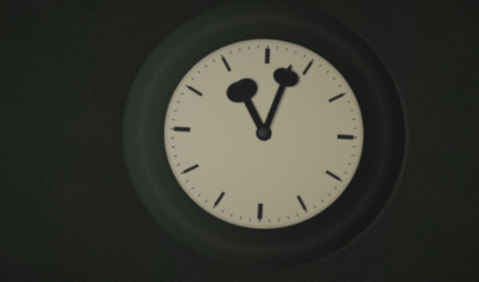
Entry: h=11 m=3
